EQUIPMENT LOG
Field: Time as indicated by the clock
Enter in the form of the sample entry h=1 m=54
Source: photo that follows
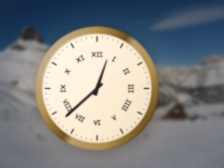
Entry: h=12 m=38
